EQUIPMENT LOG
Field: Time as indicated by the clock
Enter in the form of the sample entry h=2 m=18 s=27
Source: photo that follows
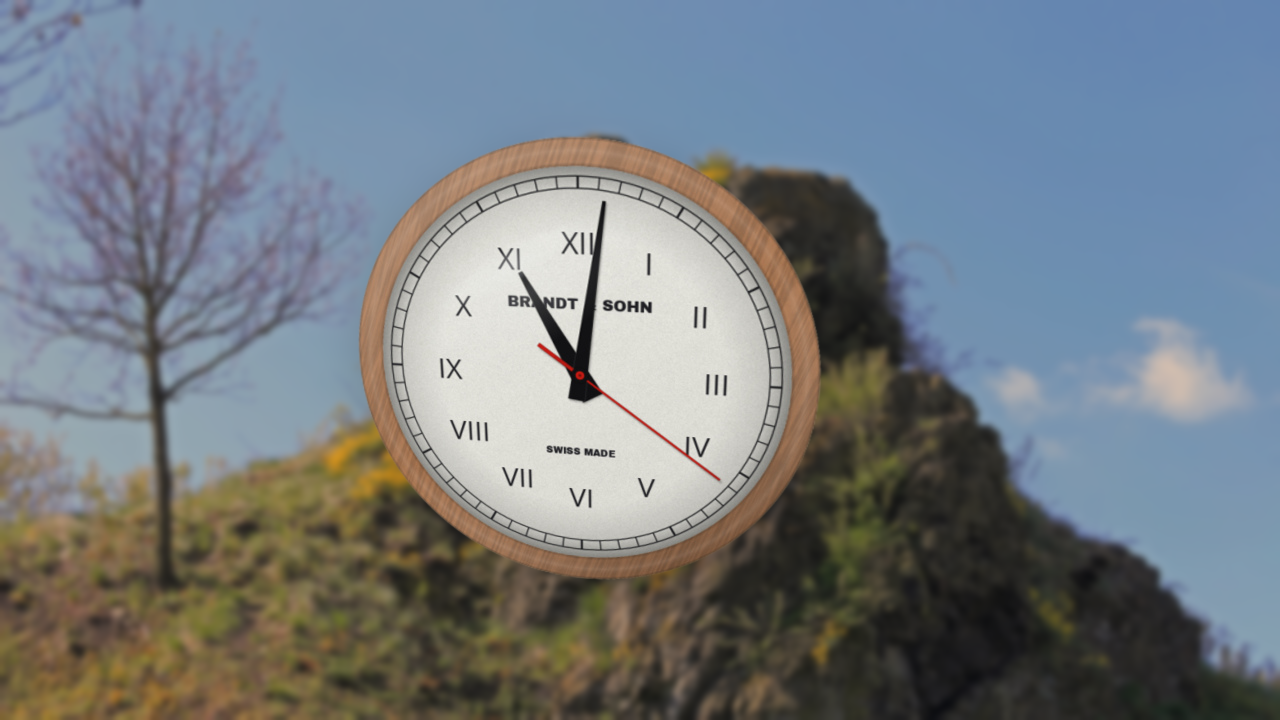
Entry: h=11 m=1 s=21
